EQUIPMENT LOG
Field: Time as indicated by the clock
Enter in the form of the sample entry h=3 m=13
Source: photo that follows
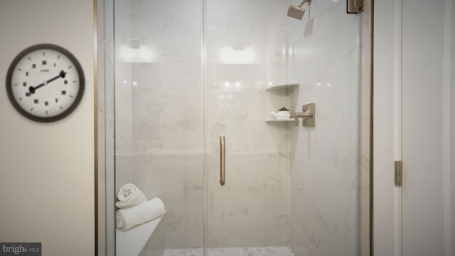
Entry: h=8 m=11
